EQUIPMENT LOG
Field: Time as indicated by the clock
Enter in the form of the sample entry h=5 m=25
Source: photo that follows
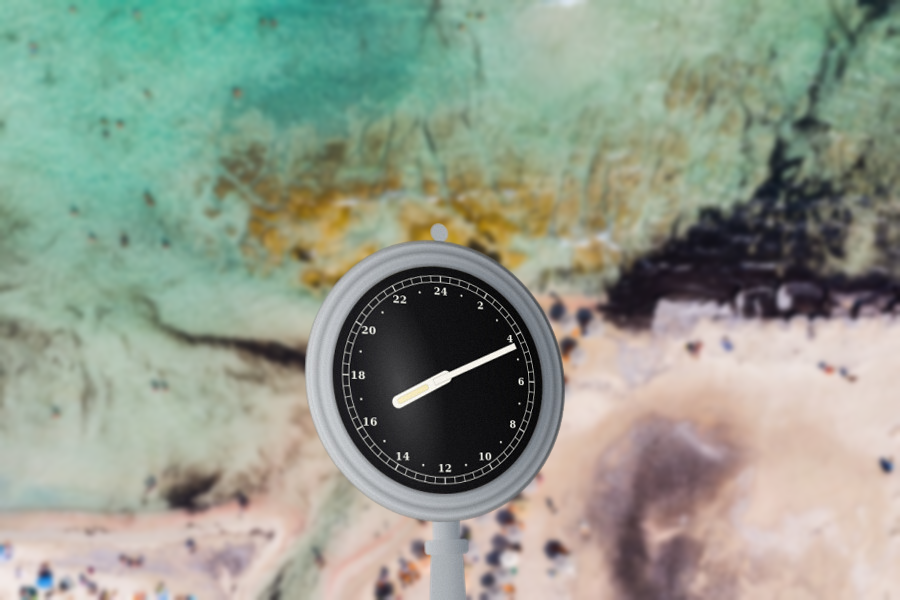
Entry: h=16 m=11
